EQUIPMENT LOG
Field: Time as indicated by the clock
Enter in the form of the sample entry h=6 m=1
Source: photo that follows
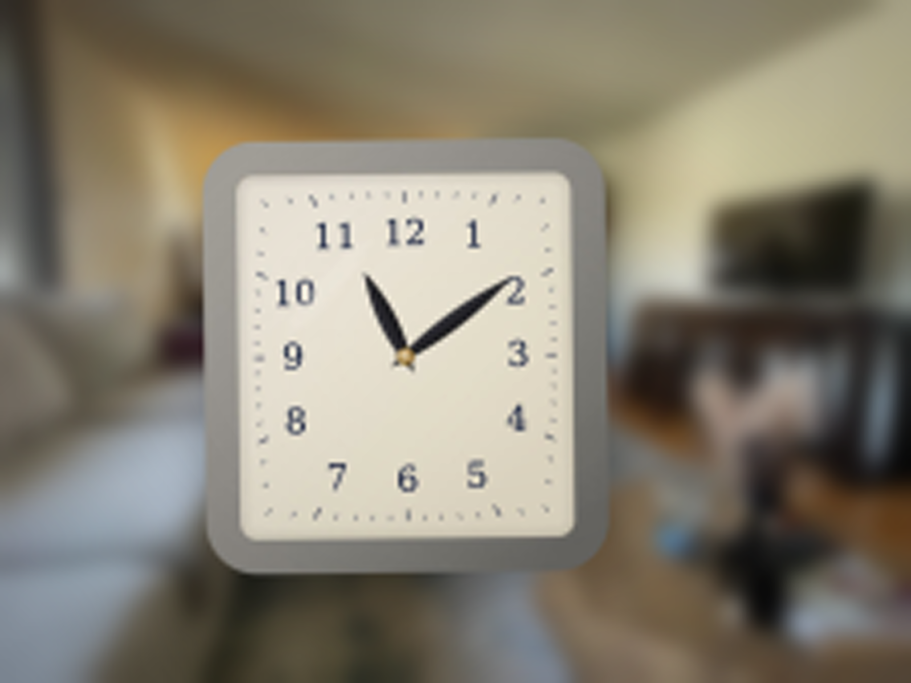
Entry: h=11 m=9
